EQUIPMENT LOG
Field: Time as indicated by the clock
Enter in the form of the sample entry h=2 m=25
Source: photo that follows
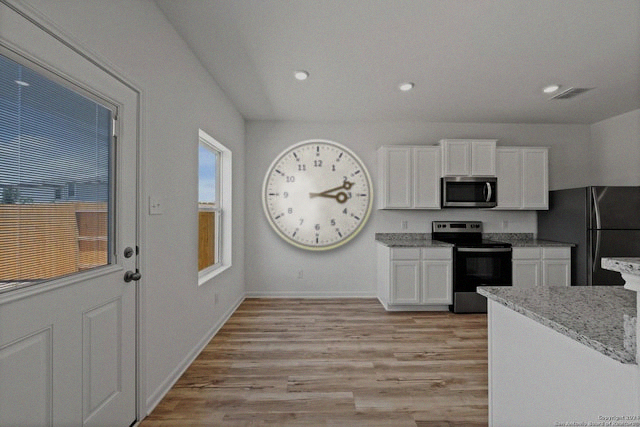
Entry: h=3 m=12
